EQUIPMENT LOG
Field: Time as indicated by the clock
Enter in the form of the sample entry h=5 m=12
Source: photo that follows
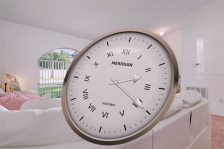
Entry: h=2 m=20
